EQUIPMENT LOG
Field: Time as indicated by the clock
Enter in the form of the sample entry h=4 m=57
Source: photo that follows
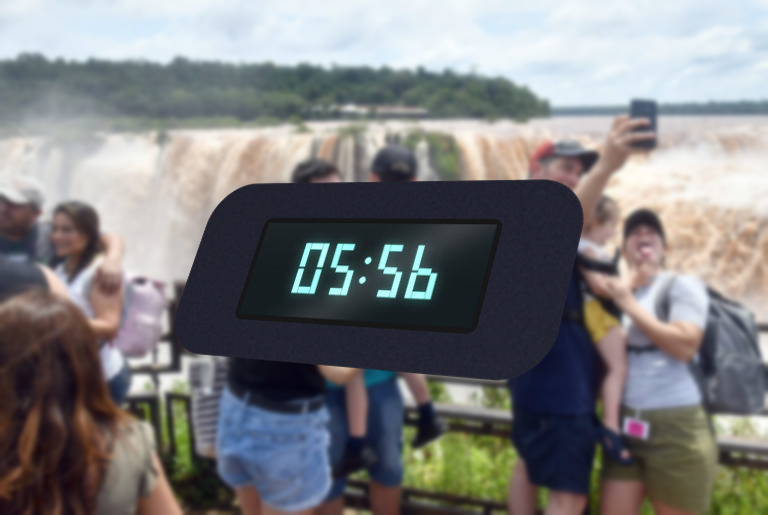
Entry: h=5 m=56
